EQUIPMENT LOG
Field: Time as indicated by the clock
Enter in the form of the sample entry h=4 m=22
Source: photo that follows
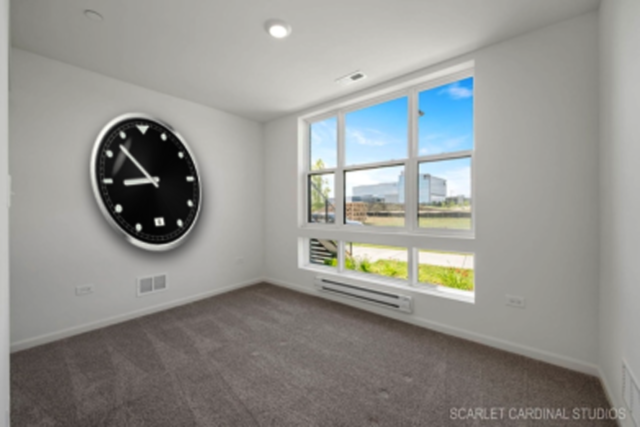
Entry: h=8 m=53
